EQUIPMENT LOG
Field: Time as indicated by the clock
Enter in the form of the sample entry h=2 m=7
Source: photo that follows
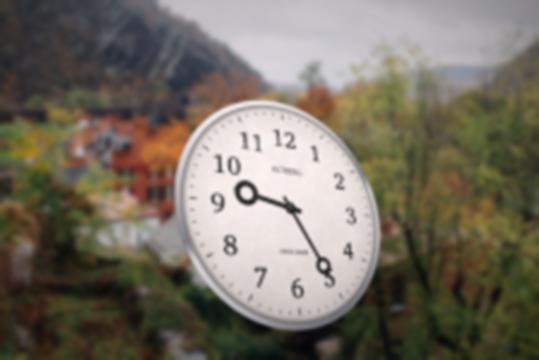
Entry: h=9 m=25
